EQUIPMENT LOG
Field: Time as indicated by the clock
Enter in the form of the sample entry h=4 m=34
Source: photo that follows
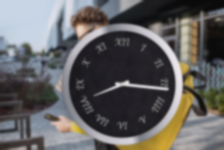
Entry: h=8 m=16
